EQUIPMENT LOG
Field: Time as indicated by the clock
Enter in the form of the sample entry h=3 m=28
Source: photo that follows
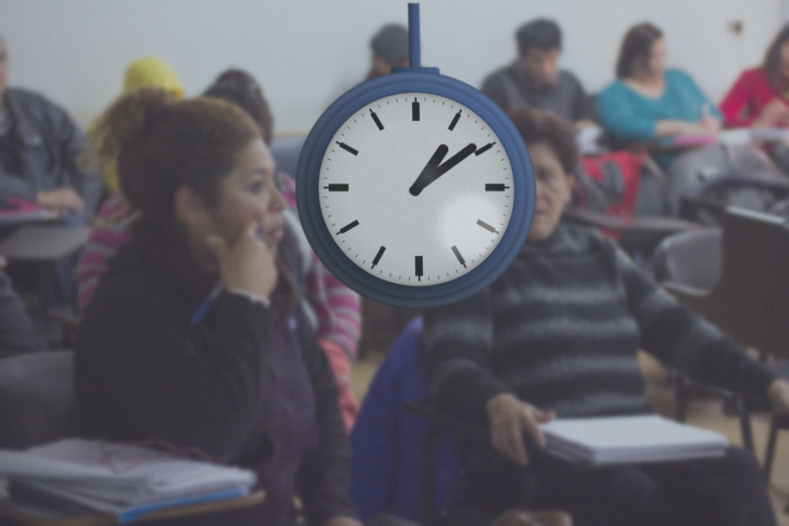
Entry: h=1 m=9
